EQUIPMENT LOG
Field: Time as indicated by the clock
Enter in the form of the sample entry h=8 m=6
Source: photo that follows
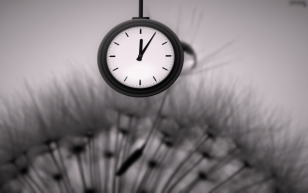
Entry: h=12 m=5
